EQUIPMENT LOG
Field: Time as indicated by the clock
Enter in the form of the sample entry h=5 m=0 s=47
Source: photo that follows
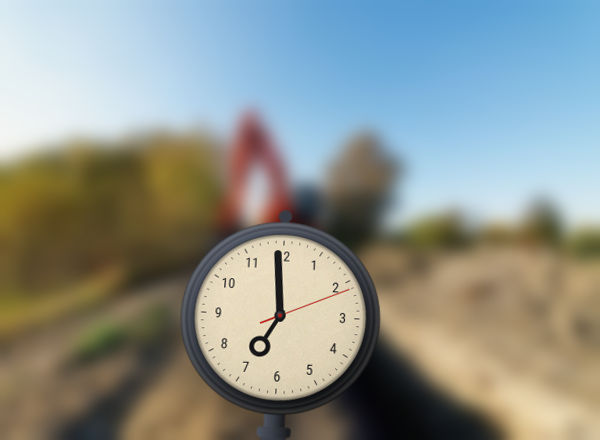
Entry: h=6 m=59 s=11
